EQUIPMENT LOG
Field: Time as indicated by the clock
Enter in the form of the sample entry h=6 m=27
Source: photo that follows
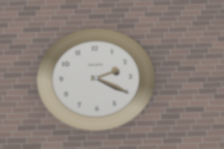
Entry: h=2 m=20
